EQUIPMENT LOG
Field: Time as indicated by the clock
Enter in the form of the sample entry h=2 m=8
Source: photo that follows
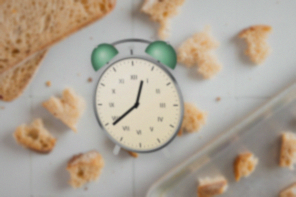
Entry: h=12 m=39
